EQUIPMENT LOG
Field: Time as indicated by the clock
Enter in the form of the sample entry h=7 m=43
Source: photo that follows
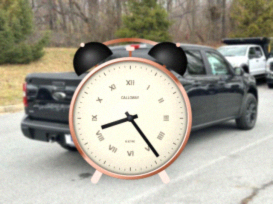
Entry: h=8 m=24
